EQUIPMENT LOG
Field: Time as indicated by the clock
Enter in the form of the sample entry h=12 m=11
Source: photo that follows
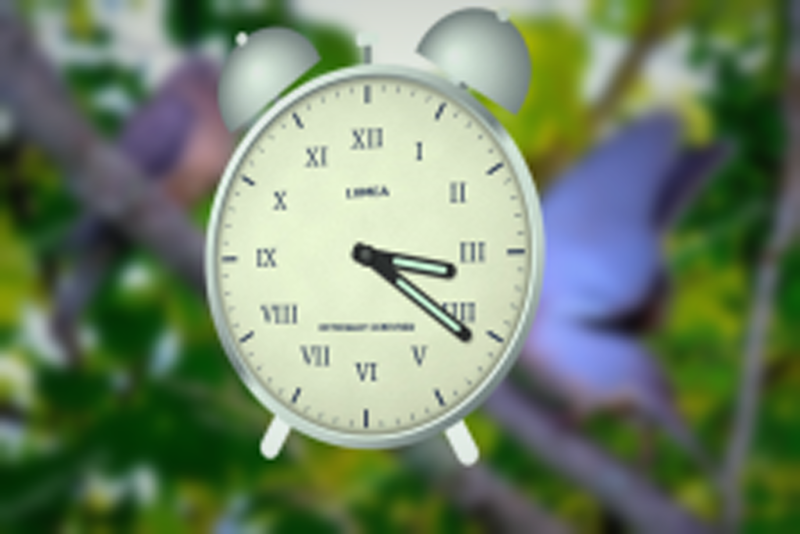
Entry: h=3 m=21
